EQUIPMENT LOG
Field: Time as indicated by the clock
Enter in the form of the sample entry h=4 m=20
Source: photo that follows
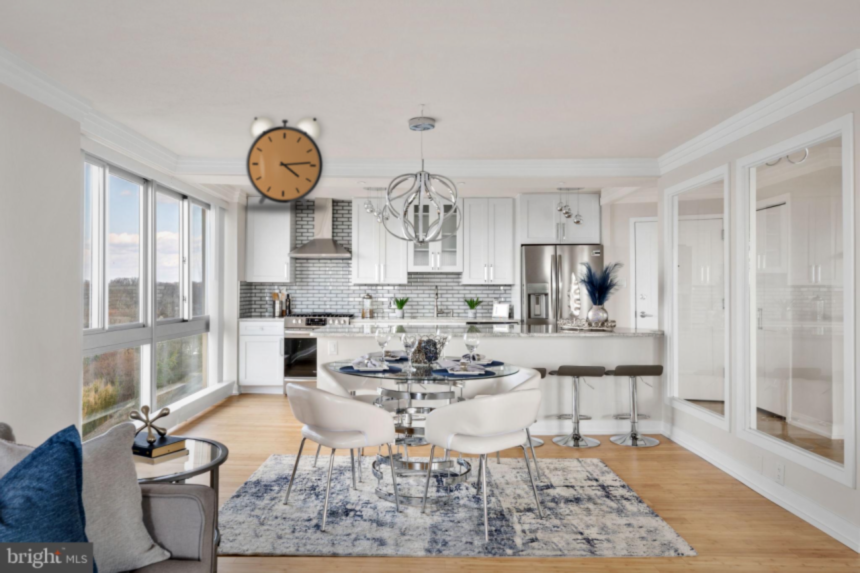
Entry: h=4 m=14
